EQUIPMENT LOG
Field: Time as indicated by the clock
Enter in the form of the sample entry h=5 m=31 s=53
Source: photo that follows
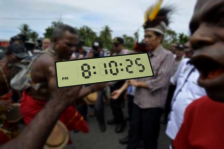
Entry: h=8 m=10 s=25
